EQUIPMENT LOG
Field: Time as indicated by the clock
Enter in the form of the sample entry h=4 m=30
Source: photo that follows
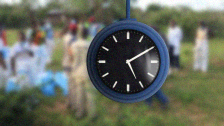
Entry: h=5 m=10
